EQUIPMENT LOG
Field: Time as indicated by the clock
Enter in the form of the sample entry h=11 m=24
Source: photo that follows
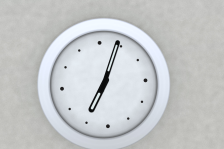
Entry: h=7 m=4
